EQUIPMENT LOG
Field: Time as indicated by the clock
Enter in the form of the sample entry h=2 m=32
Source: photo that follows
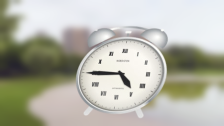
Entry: h=4 m=45
